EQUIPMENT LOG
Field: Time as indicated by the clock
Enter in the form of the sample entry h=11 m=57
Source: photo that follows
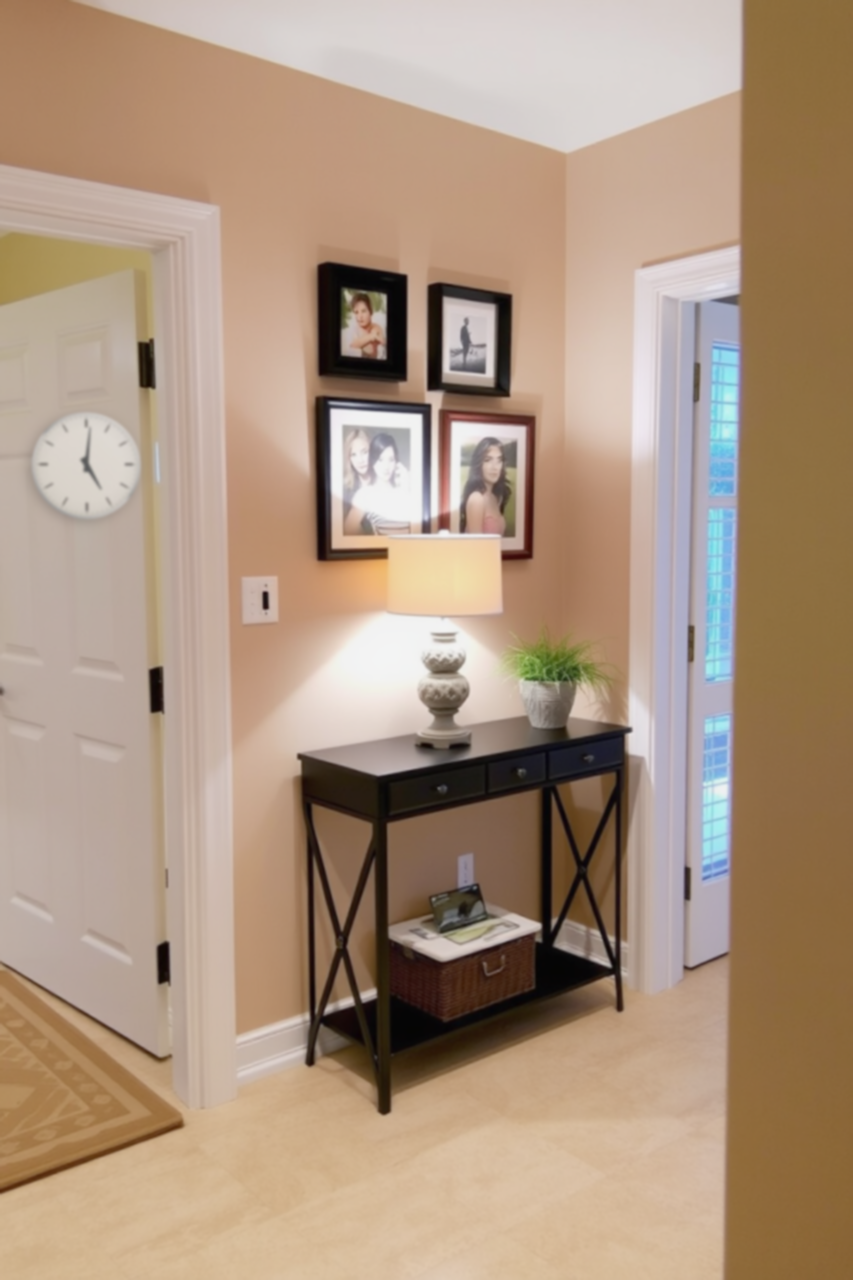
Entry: h=5 m=1
